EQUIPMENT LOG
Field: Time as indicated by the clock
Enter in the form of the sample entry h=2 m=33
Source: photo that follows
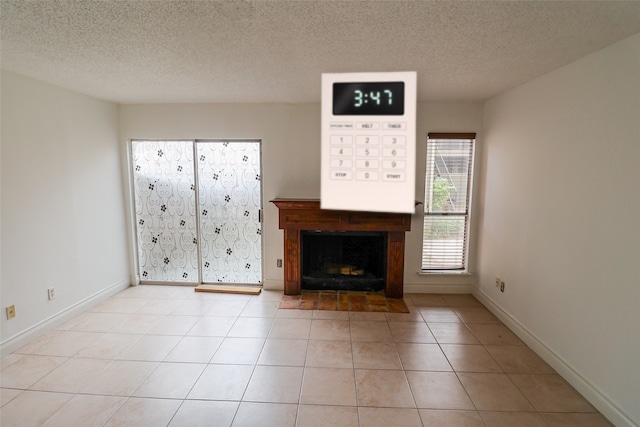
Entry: h=3 m=47
